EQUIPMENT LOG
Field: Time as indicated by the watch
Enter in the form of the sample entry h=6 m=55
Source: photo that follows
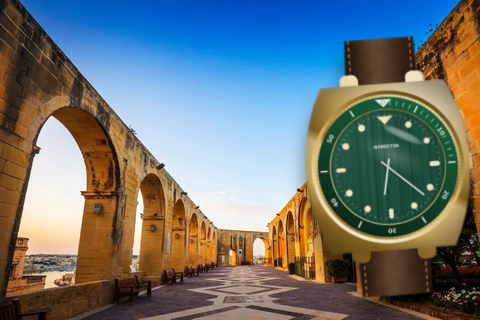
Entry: h=6 m=22
